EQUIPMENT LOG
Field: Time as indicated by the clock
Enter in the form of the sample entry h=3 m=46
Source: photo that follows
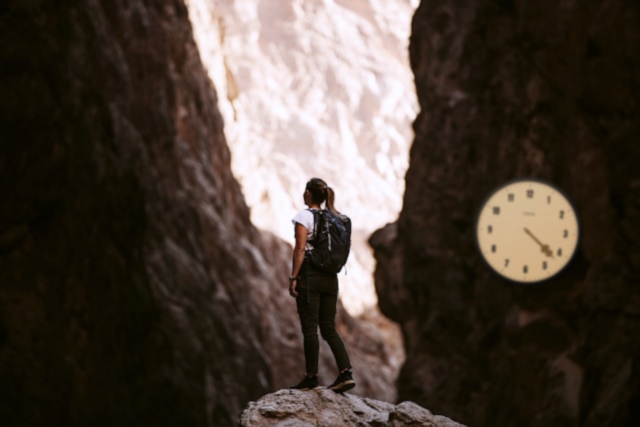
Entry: h=4 m=22
